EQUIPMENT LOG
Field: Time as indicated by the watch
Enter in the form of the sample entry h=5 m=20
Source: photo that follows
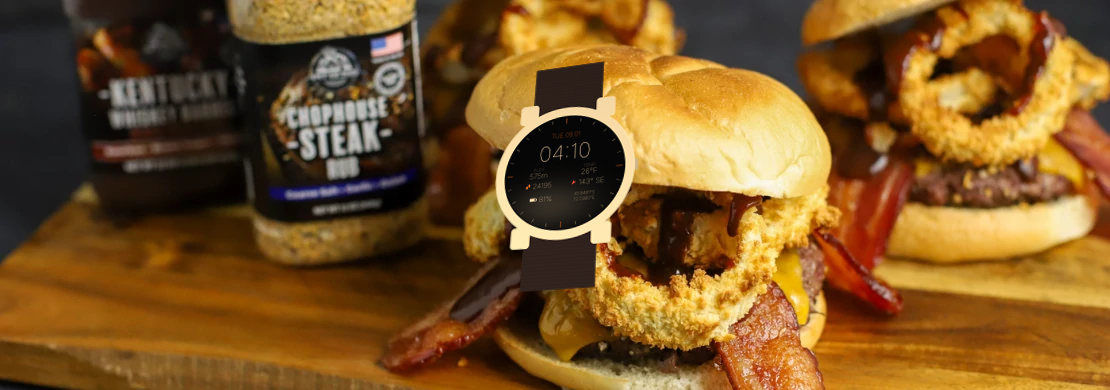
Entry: h=4 m=10
